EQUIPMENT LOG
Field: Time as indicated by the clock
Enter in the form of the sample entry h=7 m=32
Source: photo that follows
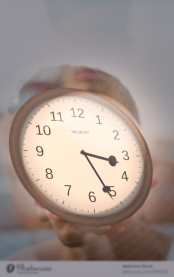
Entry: h=3 m=26
